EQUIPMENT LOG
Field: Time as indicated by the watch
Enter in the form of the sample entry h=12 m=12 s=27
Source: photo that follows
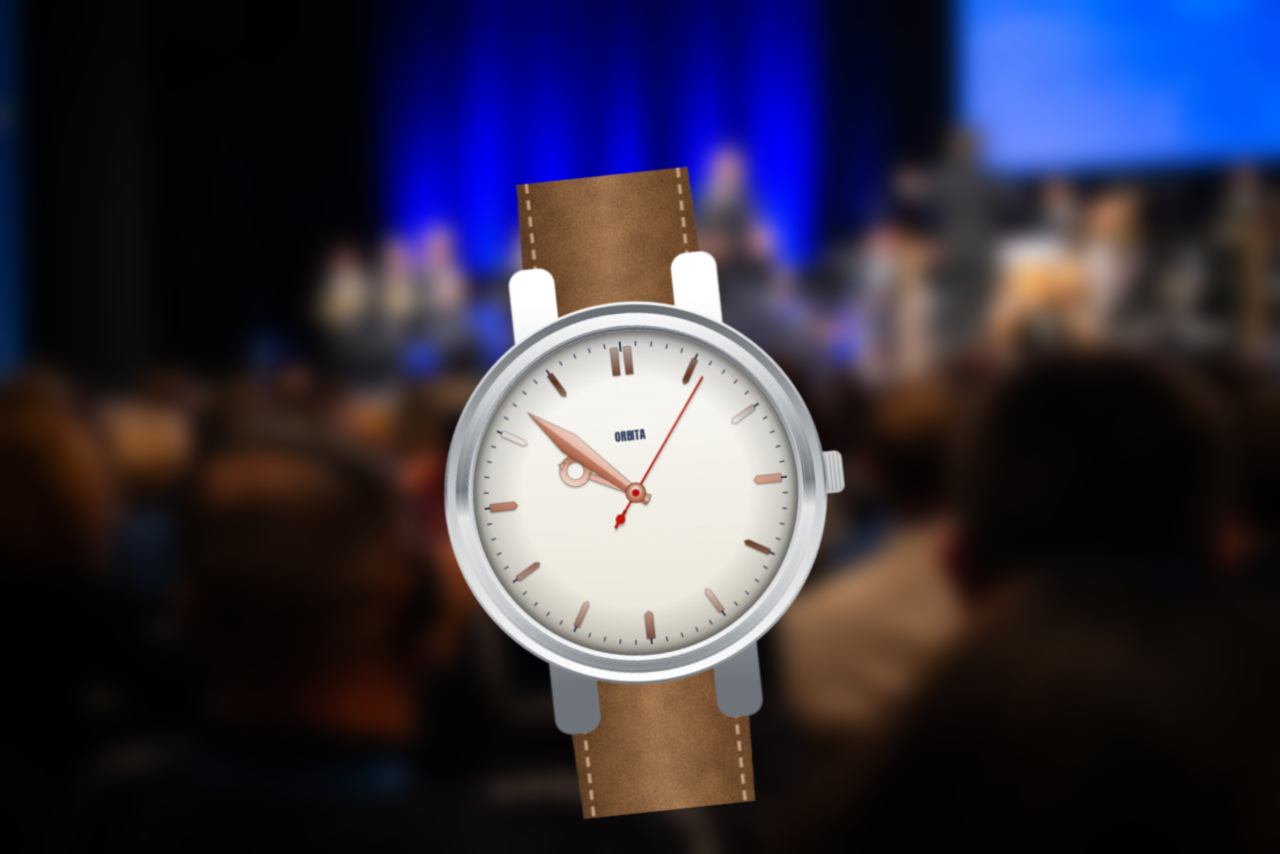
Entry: h=9 m=52 s=6
